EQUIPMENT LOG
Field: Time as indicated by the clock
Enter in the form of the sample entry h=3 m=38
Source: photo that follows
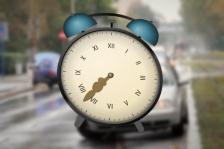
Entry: h=7 m=37
